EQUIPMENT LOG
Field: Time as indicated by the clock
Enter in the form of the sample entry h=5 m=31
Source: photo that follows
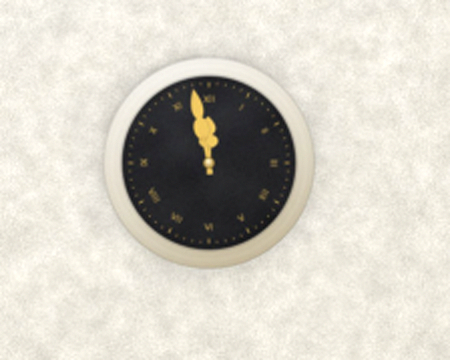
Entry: h=11 m=58
